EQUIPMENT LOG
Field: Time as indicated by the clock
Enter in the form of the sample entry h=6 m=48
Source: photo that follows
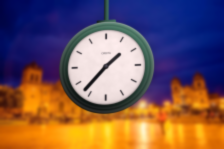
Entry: h=1 m=37
